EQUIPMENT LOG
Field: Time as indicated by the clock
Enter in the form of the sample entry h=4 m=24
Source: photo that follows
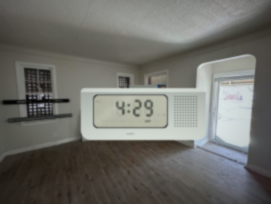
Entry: h=4 m=29
